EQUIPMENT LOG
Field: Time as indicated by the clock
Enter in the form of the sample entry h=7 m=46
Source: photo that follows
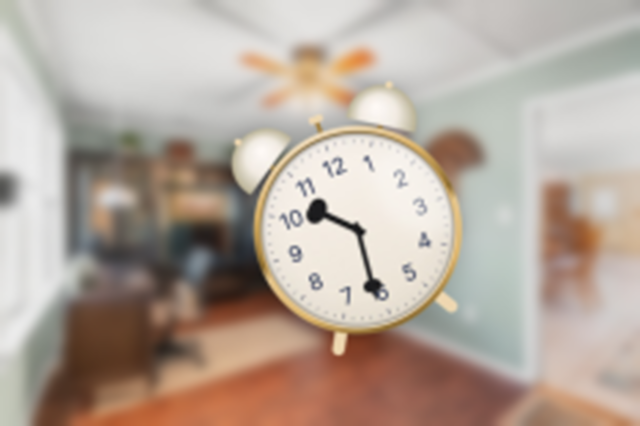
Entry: h=10 m=31
